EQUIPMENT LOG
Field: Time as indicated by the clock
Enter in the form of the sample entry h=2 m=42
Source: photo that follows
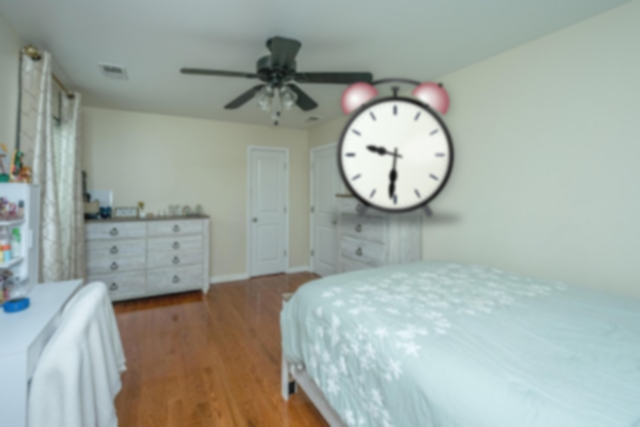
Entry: h=9 m=31
